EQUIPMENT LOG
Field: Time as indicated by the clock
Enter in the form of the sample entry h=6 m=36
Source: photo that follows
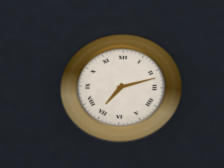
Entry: h=7 m=12
